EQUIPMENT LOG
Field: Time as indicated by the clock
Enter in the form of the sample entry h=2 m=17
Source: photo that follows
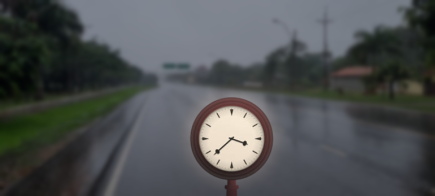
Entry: h=3 m=38
